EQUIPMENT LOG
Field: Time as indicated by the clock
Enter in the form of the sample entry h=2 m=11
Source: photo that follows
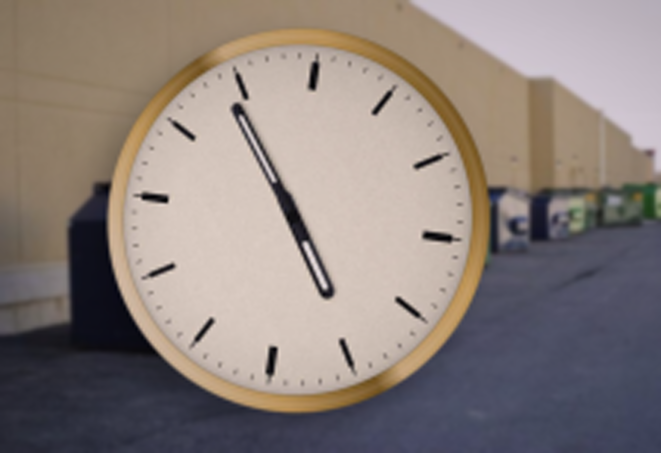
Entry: h=4 m=54
